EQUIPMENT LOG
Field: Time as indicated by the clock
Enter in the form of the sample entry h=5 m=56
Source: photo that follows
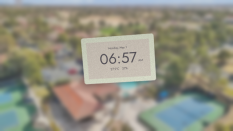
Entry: h=6 m=57
